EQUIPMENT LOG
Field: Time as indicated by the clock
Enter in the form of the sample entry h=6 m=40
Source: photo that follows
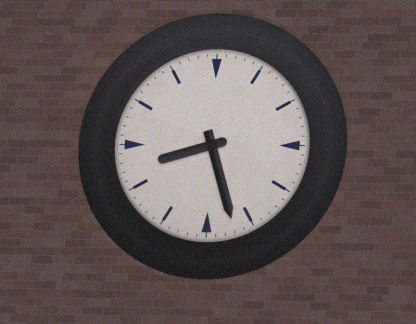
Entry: h=8 m=27
